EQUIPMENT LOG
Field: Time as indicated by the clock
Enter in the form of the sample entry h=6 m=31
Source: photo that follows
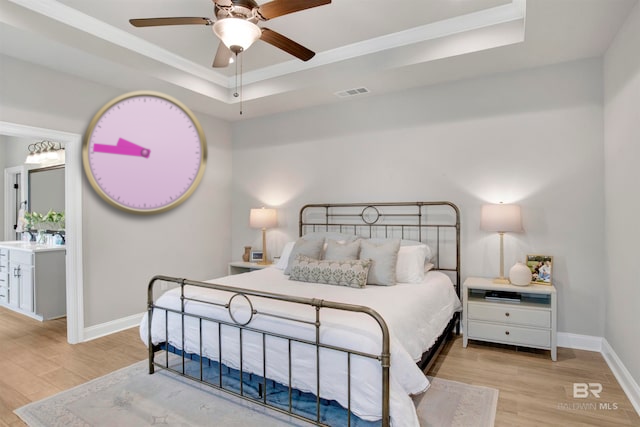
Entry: h=9 m=46
